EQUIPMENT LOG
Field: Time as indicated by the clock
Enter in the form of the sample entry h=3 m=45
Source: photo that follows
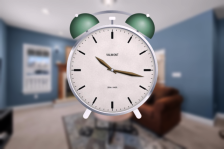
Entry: h=10 m=17
